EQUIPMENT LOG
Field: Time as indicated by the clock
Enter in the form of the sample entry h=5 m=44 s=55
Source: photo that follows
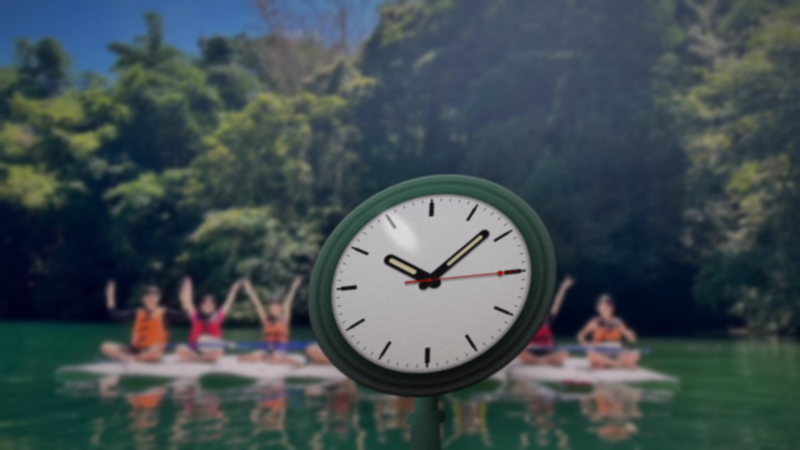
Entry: h=10 m=8 s=15
